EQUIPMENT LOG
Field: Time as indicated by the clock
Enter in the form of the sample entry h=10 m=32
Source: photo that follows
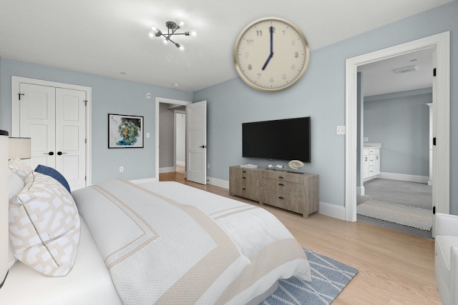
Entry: h=7 m=0
